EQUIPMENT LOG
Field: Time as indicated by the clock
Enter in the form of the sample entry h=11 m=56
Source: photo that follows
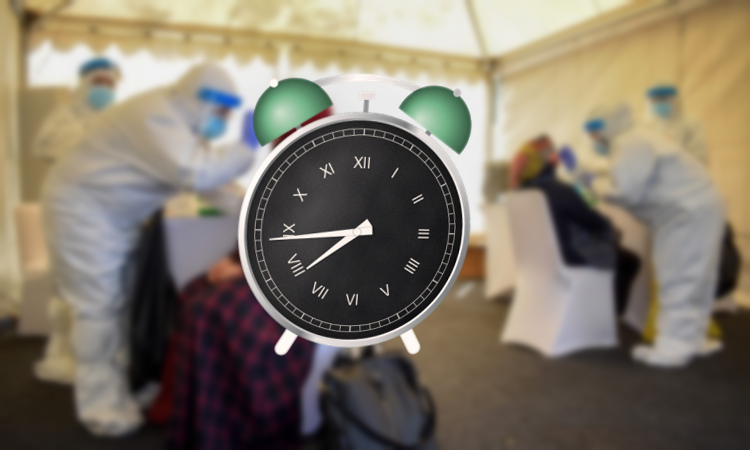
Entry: h=7 m=44
